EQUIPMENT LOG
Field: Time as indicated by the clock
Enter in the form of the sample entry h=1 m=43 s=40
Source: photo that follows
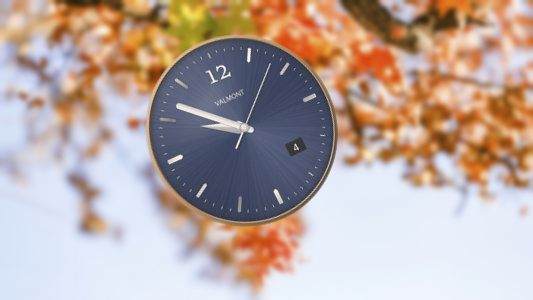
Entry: h=9 m=52 s=8
